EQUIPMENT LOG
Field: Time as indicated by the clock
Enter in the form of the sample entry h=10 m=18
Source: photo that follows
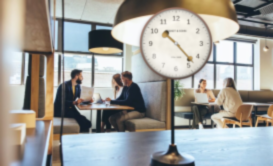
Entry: h=10 m=23
